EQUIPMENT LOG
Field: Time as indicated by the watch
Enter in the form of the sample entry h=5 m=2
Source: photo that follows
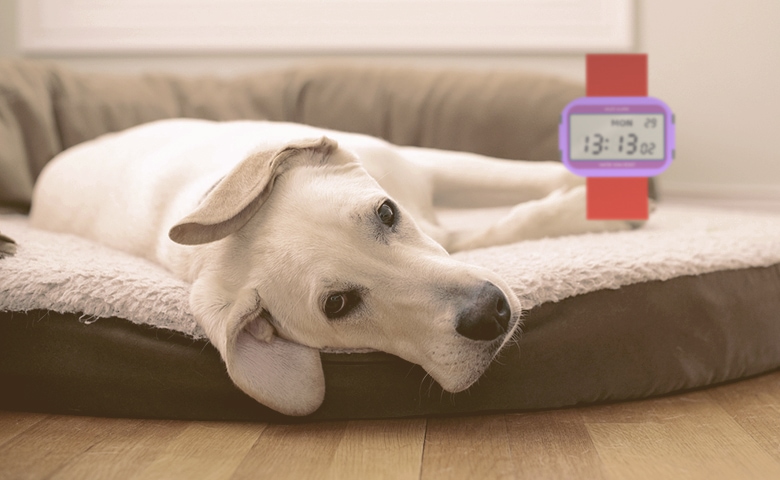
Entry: h=13 m=13
